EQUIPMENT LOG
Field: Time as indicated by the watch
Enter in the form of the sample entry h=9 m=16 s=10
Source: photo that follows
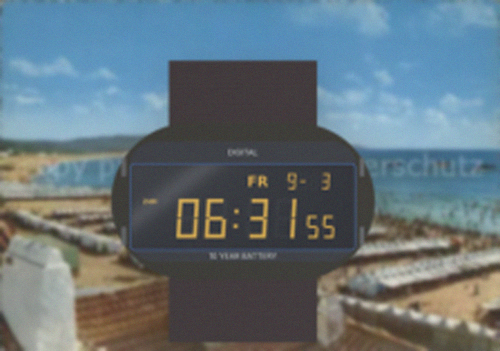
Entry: h=6 m=31 s=55
